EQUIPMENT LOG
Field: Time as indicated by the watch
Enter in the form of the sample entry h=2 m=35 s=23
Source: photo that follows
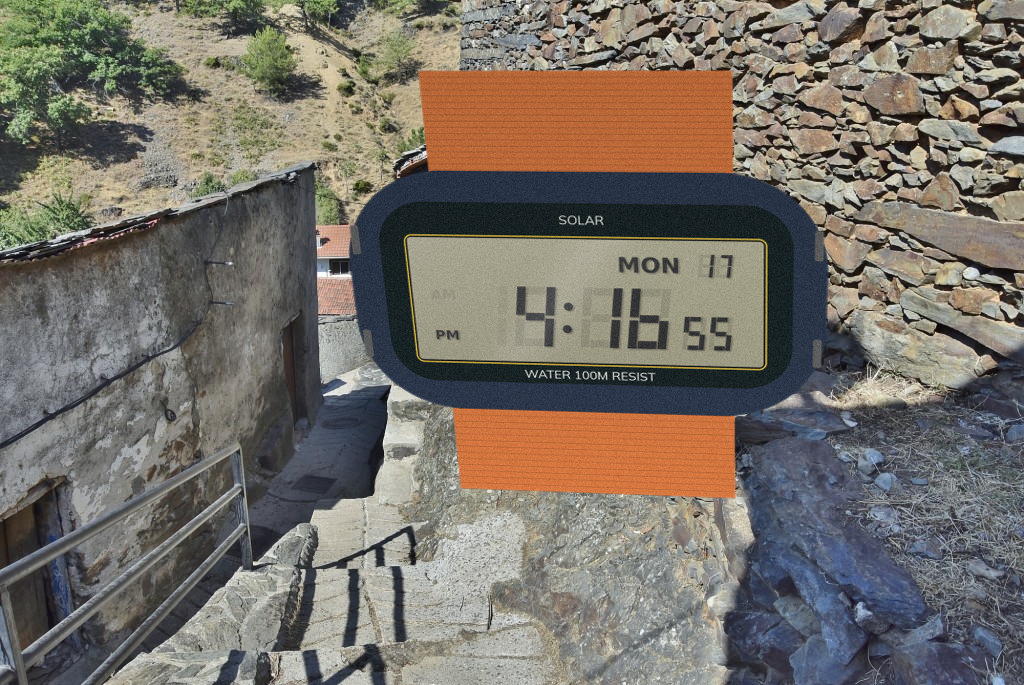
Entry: h=4 m=16 s=55
